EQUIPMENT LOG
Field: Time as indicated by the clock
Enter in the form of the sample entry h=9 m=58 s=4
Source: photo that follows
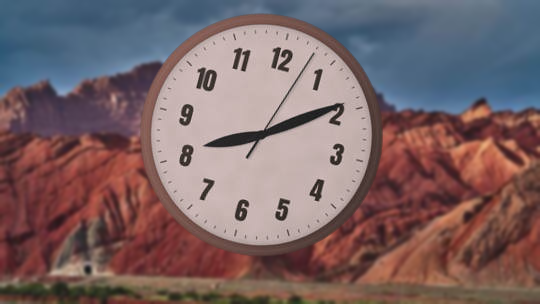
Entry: h=8 m=9 s=3
